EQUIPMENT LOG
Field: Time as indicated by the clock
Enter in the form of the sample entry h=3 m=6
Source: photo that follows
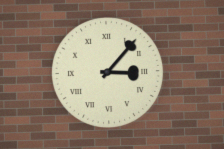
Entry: h=3 m=7
